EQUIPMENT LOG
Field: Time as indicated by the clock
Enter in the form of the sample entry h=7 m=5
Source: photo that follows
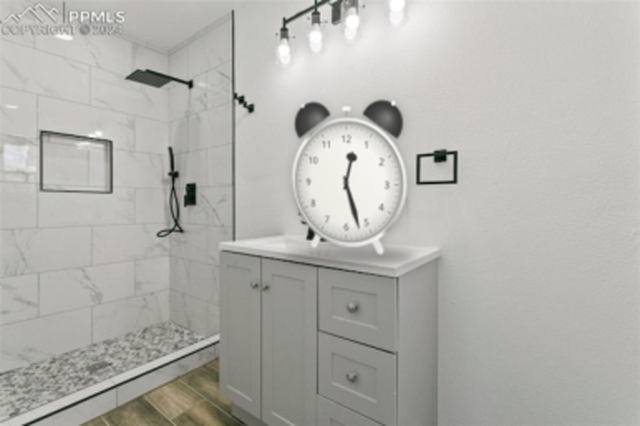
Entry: h=12 m=27
